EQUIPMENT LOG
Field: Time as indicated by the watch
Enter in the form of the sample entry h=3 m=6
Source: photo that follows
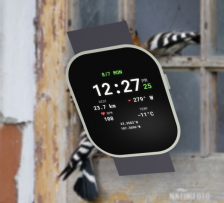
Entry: h=12 m=27
